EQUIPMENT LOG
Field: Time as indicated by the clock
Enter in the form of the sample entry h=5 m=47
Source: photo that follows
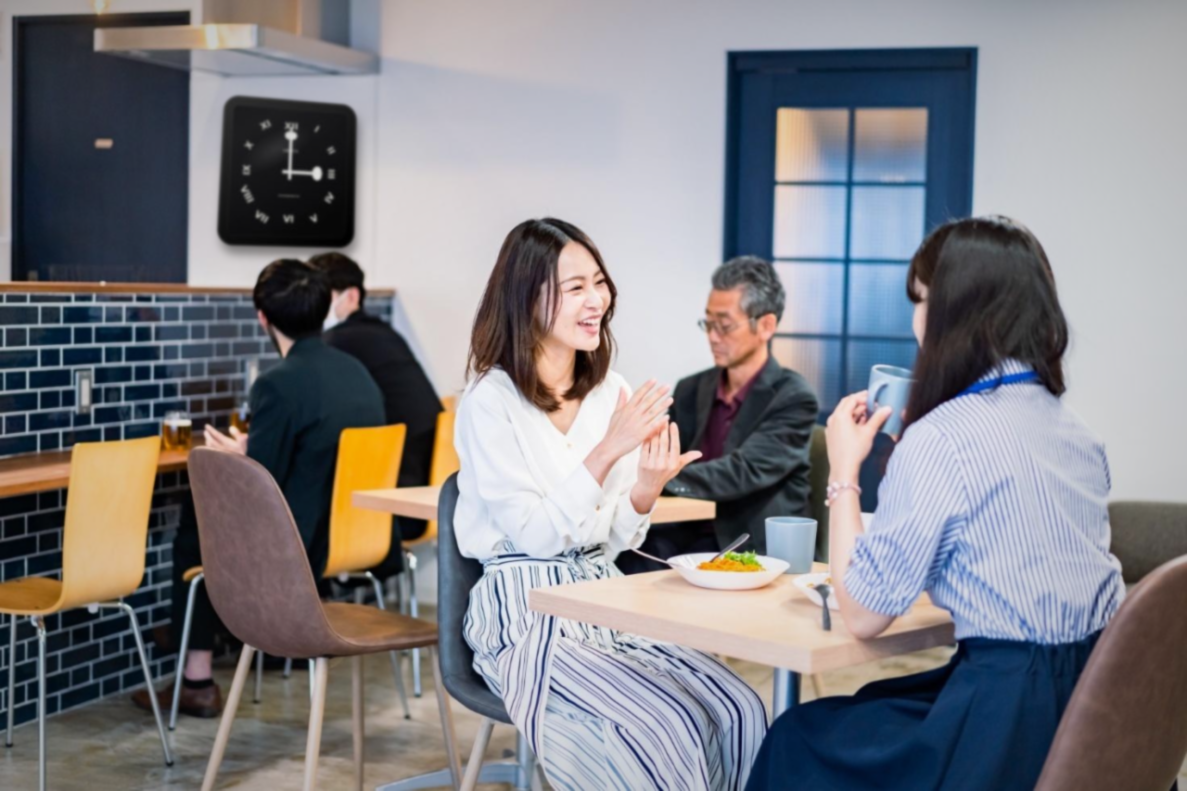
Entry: h=3 m=0
